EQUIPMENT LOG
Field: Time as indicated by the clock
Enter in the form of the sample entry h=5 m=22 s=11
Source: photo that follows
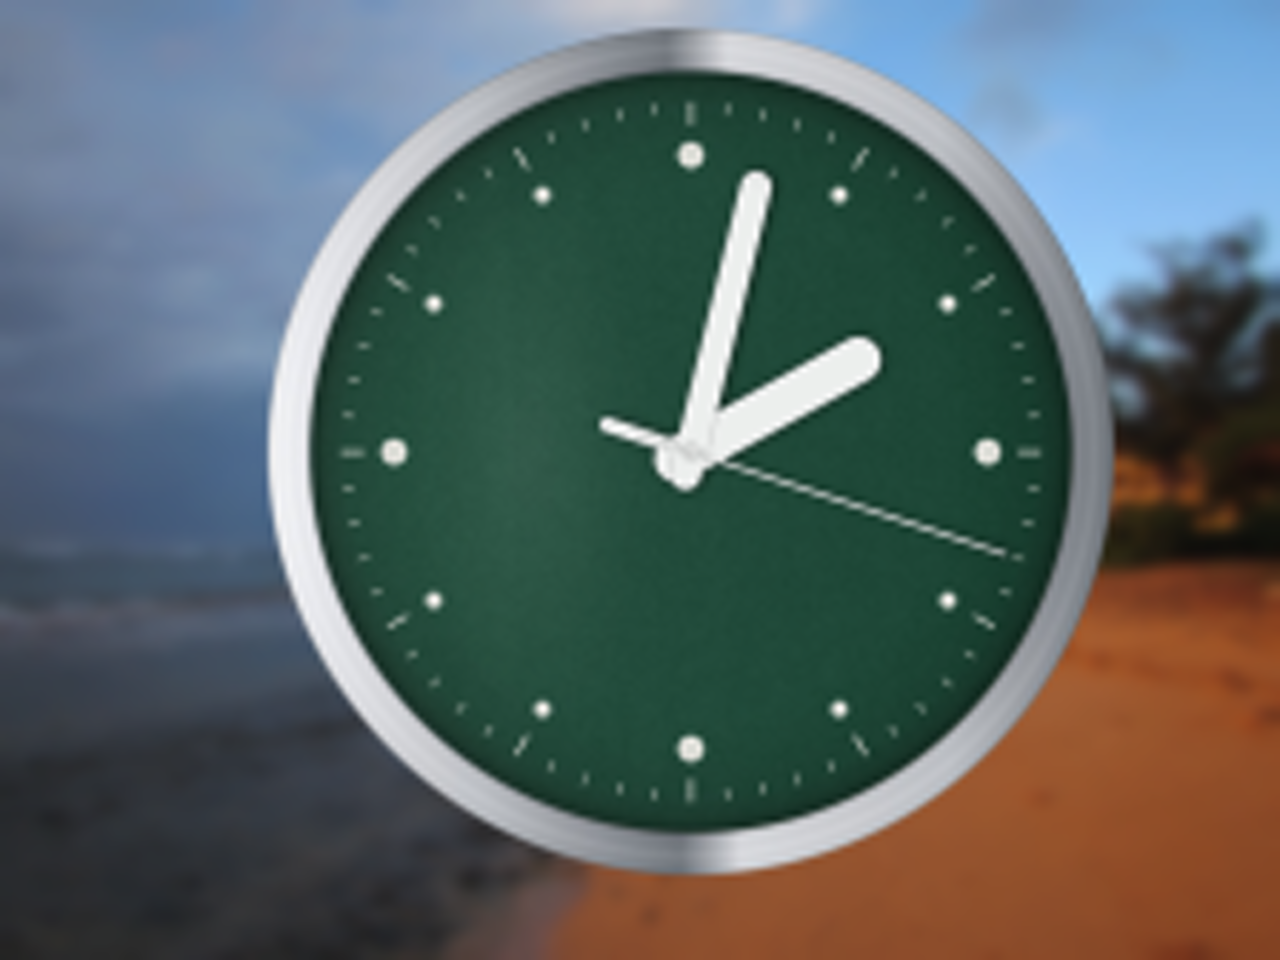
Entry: h=2 m=2 s=18
